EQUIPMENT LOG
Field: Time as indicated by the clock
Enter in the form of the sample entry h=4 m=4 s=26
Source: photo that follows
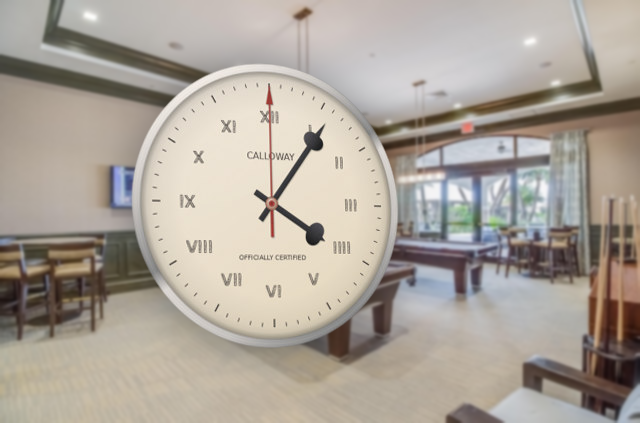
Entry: h=4 m=6 s=0
